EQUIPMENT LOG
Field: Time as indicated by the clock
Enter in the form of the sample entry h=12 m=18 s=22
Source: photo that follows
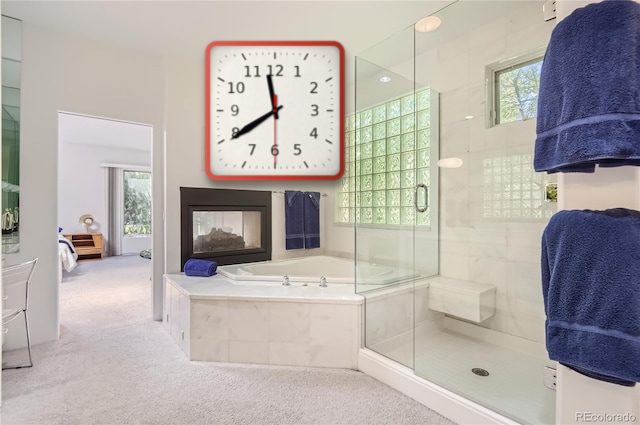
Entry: h=11 m=39 s=30
